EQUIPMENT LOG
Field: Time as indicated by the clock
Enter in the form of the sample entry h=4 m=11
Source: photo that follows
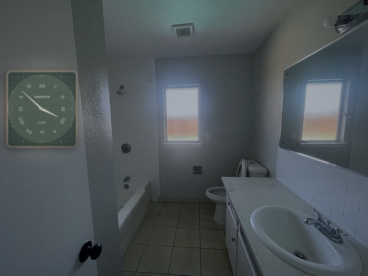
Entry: h=3 m=52
